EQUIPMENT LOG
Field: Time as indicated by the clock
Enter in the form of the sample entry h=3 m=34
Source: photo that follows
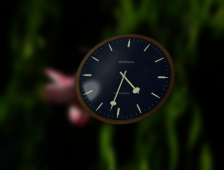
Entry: h=4 m=32
